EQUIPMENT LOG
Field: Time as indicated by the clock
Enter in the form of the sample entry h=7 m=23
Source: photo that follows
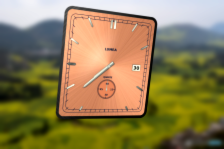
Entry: h=7 m=38
